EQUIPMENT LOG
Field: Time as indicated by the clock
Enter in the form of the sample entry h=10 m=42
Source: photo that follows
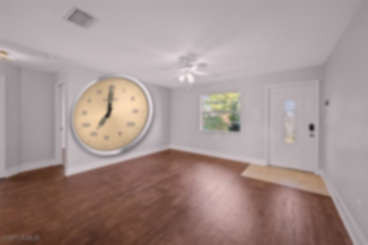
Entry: h=7 m=0
